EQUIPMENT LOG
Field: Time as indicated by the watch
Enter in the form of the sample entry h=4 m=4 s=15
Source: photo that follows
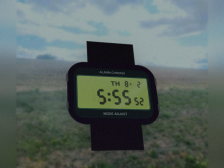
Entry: h=5 m=55 s=52
